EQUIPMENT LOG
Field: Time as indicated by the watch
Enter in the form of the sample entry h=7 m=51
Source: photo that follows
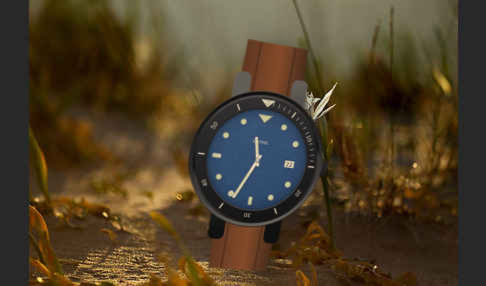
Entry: h=11 m=34
